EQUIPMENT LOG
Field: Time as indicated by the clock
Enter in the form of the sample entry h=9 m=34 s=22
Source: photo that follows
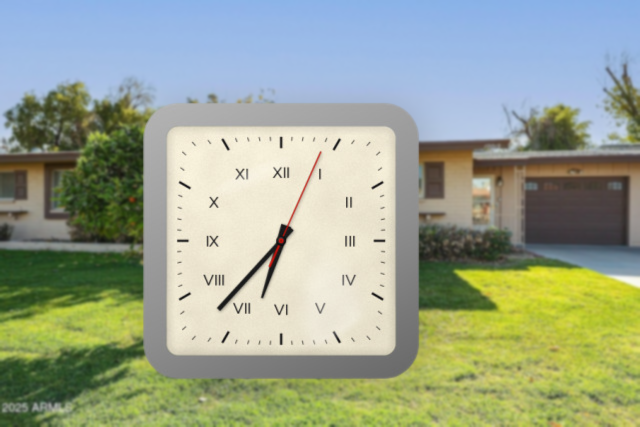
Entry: h=6 m=37 s=4
